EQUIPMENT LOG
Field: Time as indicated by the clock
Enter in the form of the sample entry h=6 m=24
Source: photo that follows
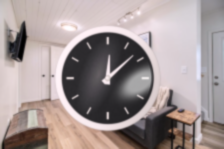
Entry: h=12 m=8
